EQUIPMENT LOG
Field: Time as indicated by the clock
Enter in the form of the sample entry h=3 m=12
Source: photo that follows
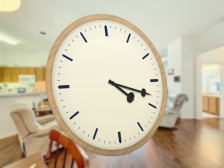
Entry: h=4 m=18
